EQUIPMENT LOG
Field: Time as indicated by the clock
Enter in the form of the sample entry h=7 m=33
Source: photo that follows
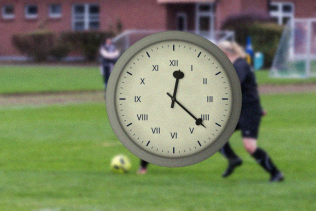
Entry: h=12 m=22
